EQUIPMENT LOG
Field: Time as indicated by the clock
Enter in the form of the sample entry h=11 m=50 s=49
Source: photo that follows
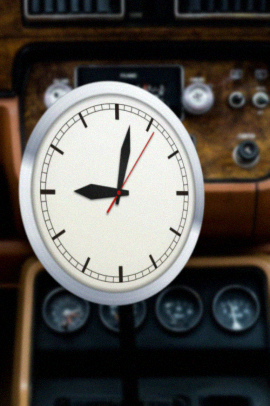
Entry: h=9 m=2 s=6
